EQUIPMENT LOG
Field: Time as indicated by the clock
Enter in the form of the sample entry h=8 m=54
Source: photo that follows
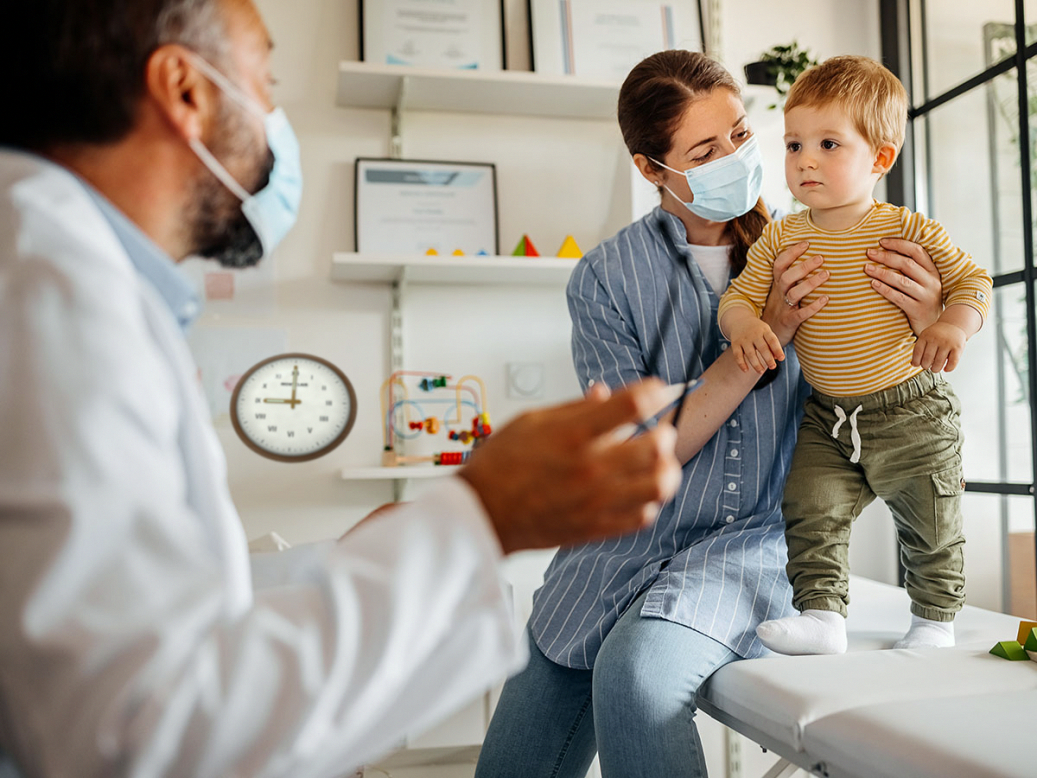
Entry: h=9 m=0
